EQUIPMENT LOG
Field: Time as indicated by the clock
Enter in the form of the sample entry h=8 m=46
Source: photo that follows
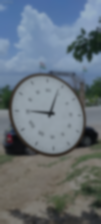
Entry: h=9 m=4
